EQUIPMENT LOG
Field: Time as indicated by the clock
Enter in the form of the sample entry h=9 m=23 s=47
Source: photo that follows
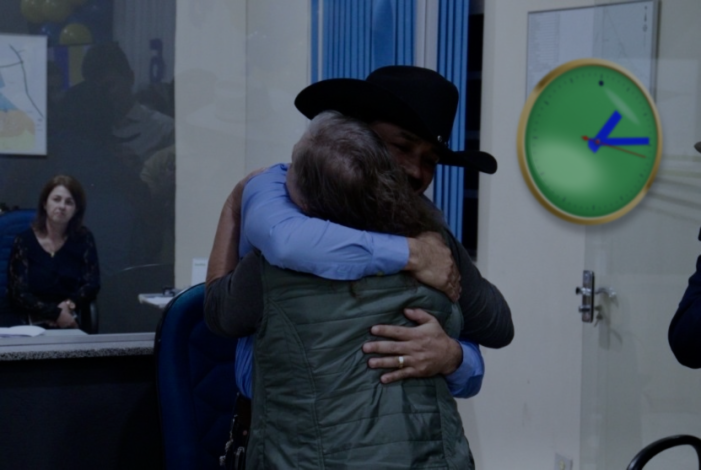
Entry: h=1 m=14 s=17
